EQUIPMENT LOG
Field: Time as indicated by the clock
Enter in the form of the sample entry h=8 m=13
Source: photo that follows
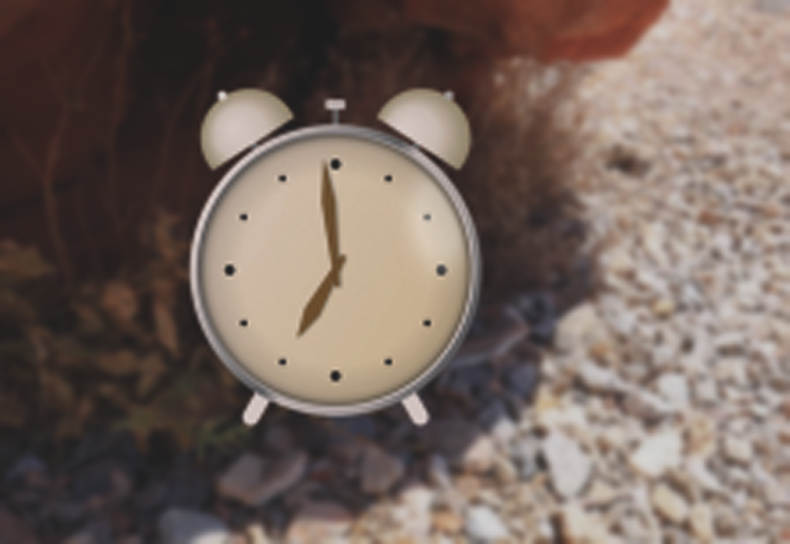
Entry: h=6 m=59
